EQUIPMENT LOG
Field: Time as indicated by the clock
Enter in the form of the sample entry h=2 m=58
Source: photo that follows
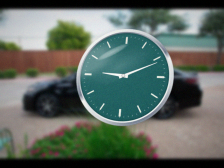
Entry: h=9 m=11
